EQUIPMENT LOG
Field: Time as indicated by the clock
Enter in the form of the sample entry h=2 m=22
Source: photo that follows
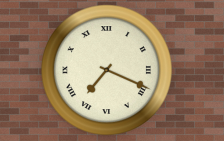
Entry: h=7 m=19
